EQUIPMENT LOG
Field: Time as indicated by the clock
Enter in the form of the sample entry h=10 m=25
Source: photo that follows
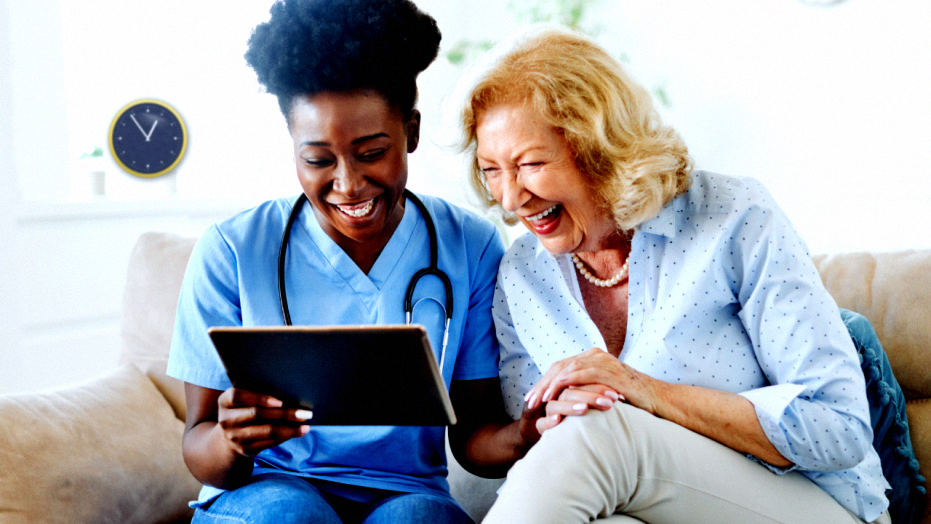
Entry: h=12 m=54
